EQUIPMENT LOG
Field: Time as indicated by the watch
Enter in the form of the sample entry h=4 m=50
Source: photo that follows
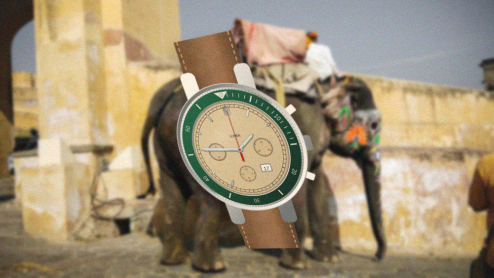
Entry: h=1 m=46
